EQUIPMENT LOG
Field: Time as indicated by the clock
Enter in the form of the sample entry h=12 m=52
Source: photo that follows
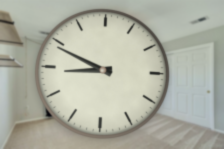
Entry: h=8 m=49
